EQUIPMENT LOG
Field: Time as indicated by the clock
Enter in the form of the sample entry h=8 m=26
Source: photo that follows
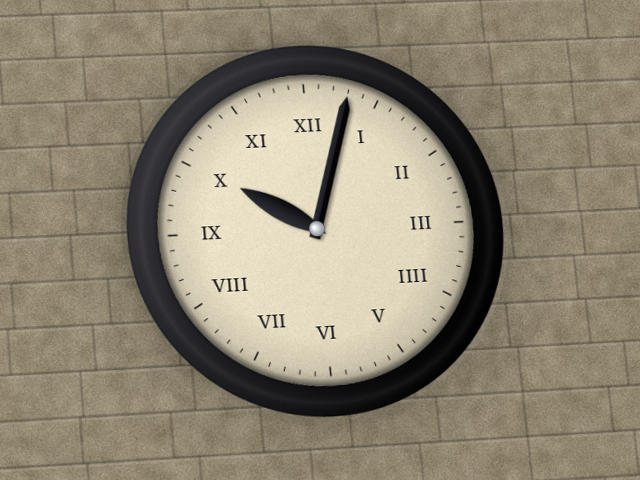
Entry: h=10 m=3
